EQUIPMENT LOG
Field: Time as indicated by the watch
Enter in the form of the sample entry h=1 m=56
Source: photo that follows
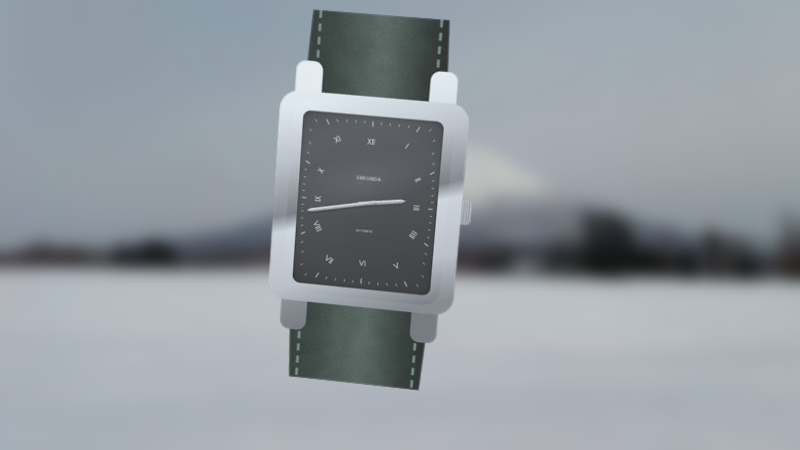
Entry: h=2 m=43
